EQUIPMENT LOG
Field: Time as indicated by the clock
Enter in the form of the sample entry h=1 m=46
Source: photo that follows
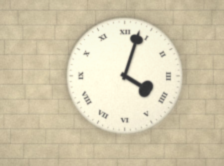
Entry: h=4 m=3
